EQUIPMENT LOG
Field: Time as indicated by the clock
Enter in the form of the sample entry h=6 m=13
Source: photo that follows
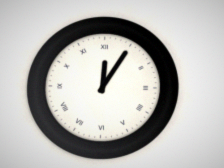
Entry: h=12 m=5
